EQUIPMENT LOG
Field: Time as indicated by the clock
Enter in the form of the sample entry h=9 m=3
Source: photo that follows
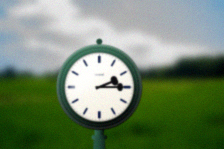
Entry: h=2 m=15
